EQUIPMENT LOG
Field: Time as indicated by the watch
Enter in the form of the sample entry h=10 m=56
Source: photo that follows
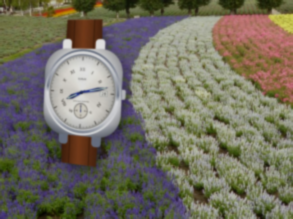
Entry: h=8 m=13
